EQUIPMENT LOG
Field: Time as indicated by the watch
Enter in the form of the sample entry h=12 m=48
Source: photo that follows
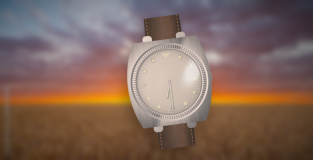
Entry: h=6 m=30
